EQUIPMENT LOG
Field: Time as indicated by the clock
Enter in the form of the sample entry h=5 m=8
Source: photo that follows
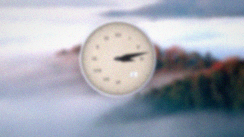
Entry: h=3 m=13
